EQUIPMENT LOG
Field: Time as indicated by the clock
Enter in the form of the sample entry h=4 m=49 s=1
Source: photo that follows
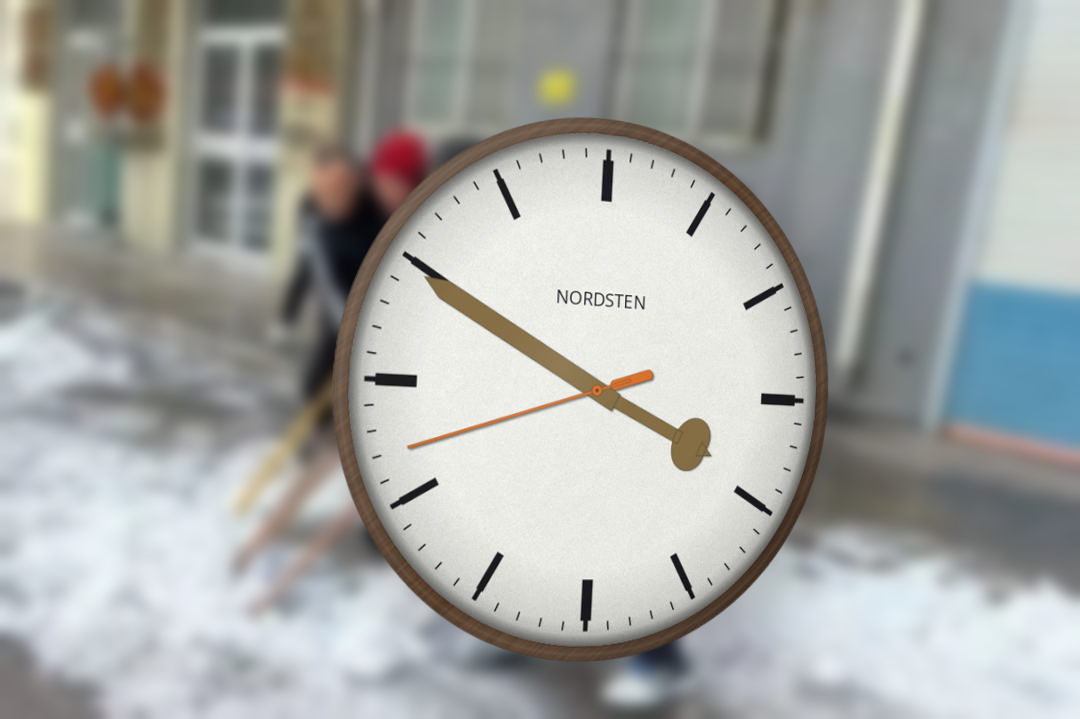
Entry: h=3 m=49 s=42
